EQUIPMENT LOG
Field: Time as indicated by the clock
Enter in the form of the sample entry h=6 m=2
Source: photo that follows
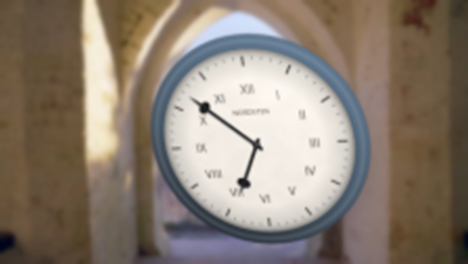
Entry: h=6 m=52
